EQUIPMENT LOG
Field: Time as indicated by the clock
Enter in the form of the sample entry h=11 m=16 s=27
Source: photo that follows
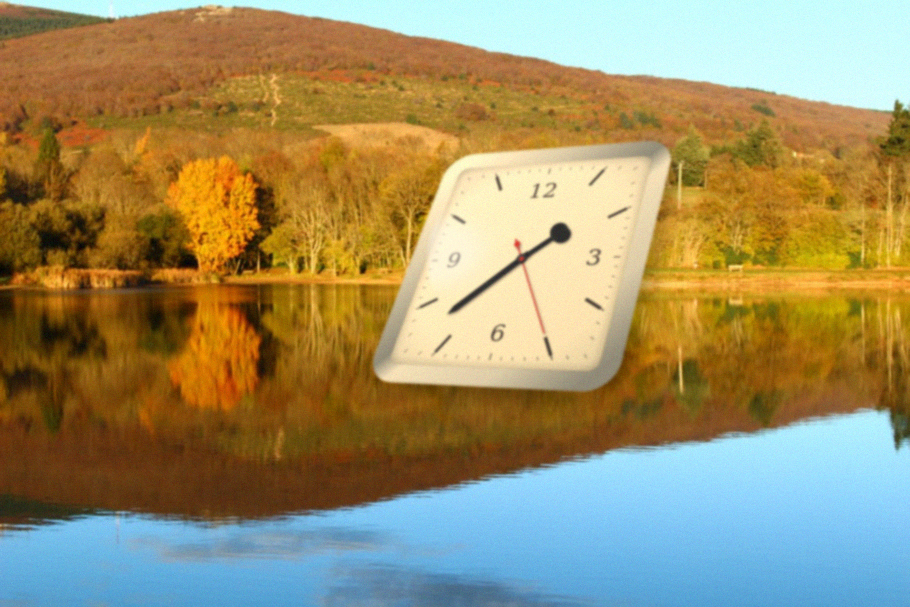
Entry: h=1 m=37 s=25
